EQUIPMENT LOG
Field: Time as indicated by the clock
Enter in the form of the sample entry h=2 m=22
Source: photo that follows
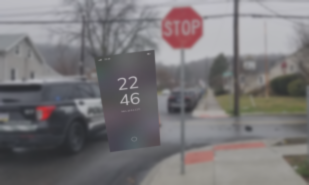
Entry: h=22 m=46
